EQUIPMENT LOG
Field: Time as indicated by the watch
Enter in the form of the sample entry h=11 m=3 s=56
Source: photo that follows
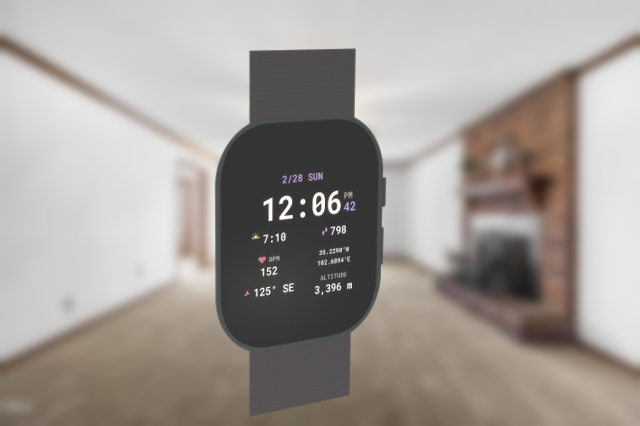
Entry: h=12 m=6 s=42
